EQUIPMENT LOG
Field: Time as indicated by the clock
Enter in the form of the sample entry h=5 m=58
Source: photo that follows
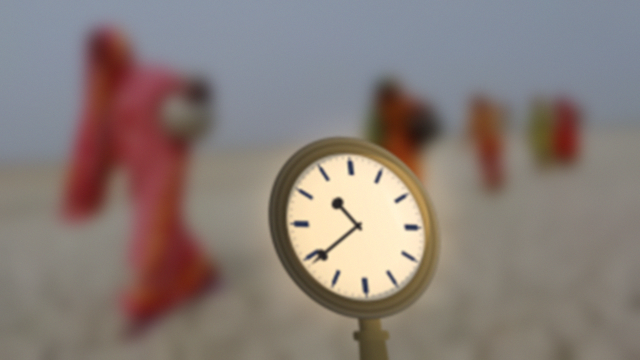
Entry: h=10 m=39
